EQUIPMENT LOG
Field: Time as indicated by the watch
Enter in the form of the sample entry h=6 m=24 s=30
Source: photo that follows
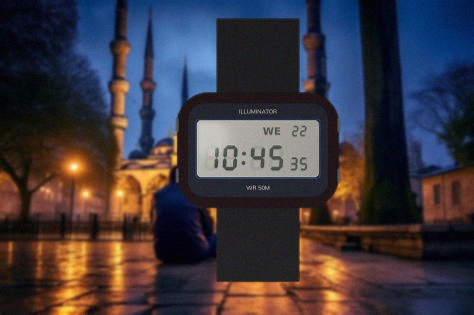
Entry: h=10 m=45 s=35
